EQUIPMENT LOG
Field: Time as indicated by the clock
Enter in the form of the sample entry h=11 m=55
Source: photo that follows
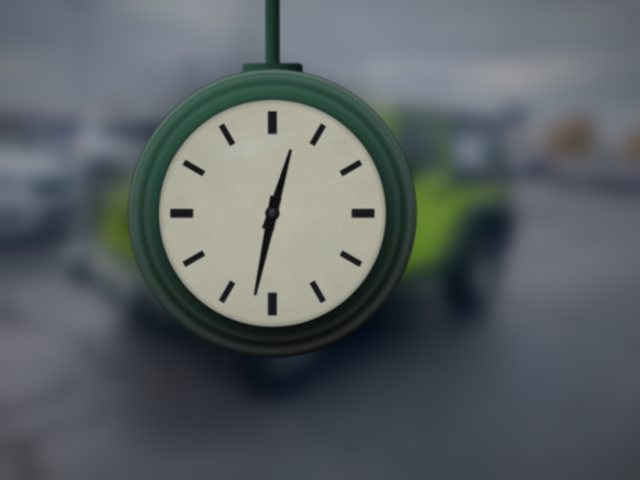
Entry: h=12 m=32
